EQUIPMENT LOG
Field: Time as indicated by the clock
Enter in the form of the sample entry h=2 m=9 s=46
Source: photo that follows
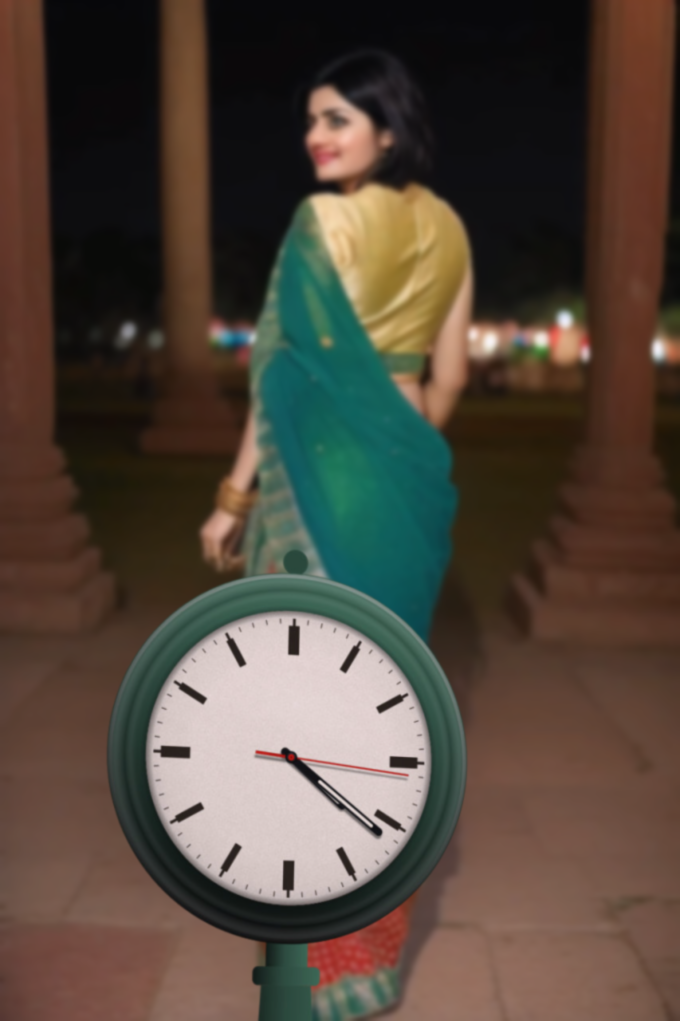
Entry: h=4 m=21 s=16
